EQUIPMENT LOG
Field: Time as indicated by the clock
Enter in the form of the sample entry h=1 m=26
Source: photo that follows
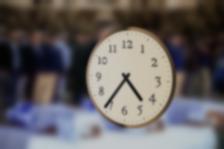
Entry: h=4 m=36
